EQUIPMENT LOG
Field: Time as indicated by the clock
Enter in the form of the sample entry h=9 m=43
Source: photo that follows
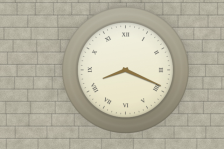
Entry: h=8 m=19
